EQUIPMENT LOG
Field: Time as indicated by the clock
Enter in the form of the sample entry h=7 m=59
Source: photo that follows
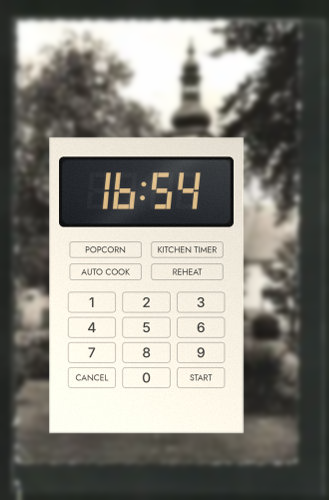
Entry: h=16 m=54
